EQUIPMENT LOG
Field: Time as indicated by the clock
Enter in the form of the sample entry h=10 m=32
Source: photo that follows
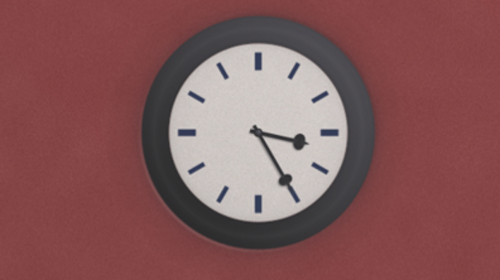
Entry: h=3 m=25
